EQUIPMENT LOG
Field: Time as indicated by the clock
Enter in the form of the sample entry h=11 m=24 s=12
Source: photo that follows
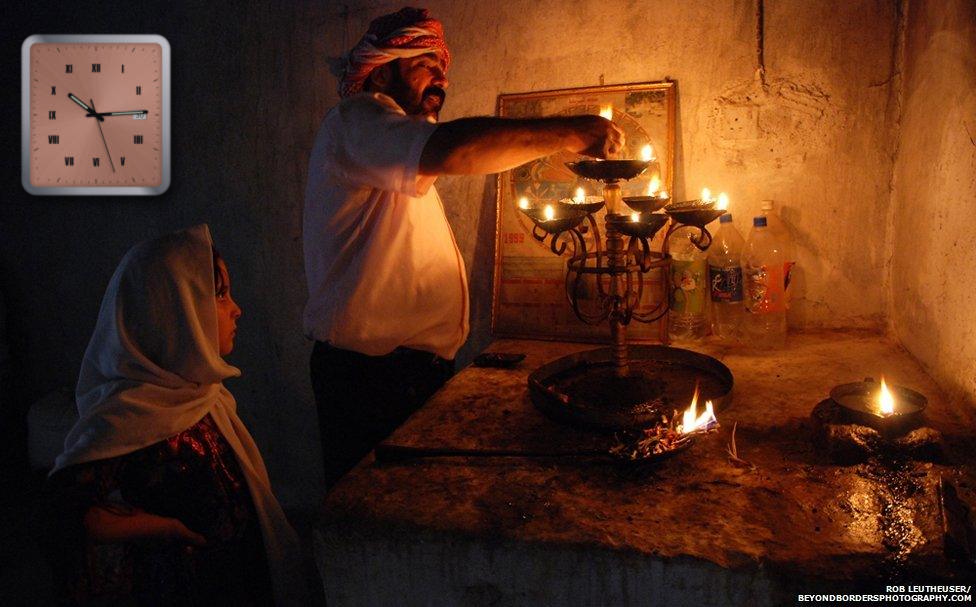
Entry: h=10 m=14 s=27
